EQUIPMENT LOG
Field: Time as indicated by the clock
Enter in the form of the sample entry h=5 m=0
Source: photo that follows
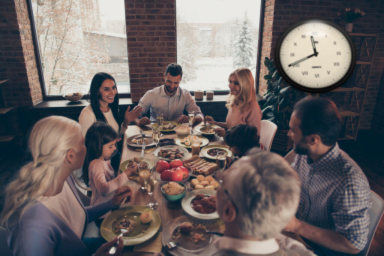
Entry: h=11 m=41
